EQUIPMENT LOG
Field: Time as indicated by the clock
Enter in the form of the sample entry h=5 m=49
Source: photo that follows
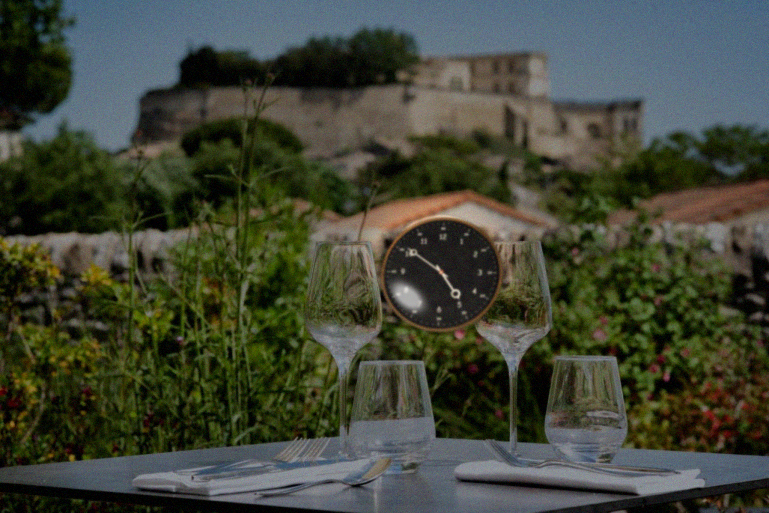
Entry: h=4 m=51
